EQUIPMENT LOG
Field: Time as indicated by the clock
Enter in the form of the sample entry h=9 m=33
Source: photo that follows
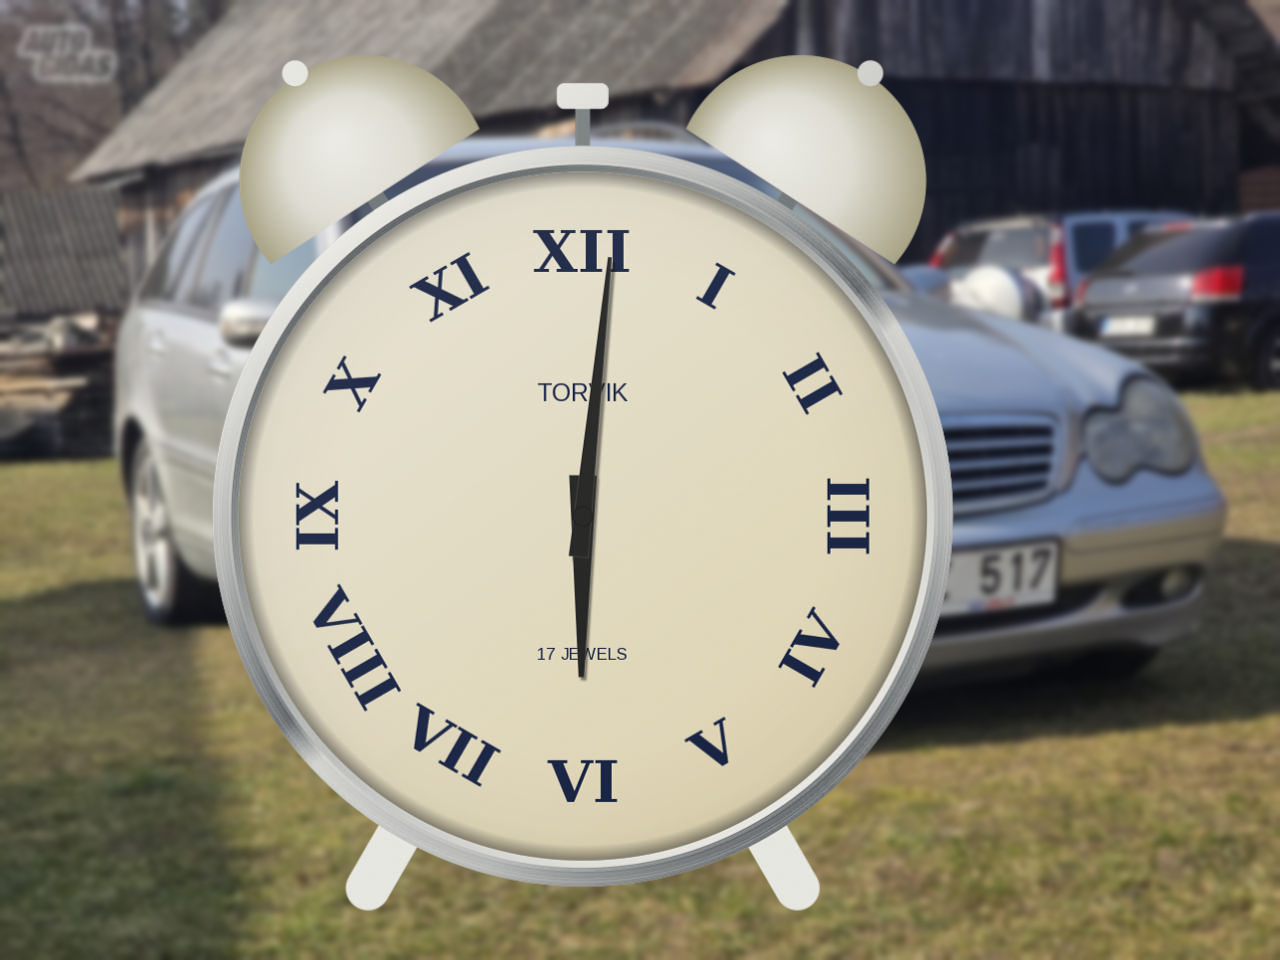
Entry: h=6 m=1
